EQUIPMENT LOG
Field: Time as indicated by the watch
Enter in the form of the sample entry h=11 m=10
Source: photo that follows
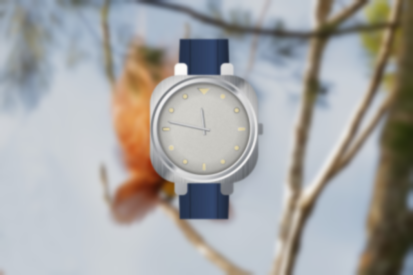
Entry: h=11 m=47
